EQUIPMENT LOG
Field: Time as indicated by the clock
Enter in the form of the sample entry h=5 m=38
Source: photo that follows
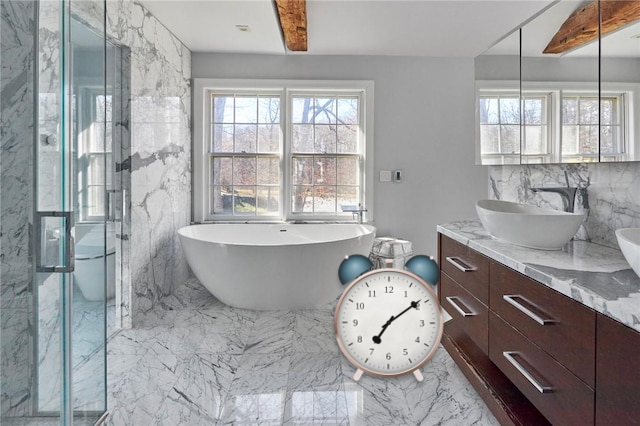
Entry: h=7 m=9
